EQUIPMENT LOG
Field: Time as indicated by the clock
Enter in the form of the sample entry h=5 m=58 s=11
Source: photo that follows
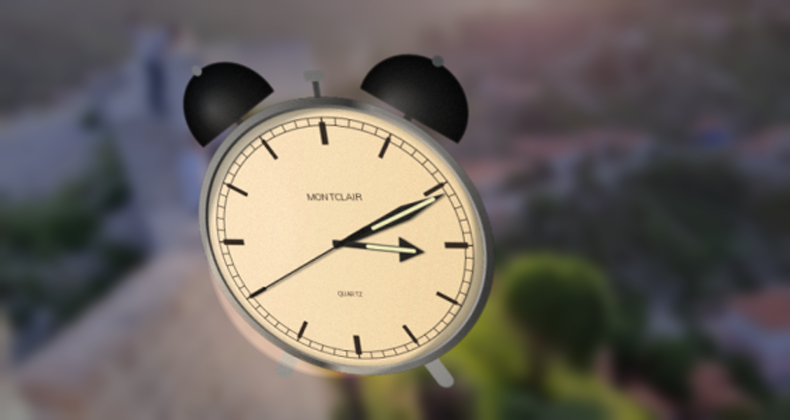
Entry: h=3 m=10 s=40
